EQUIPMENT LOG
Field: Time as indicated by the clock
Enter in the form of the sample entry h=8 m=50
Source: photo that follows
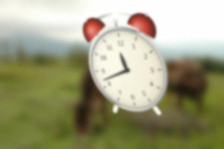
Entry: h=11 m=42
